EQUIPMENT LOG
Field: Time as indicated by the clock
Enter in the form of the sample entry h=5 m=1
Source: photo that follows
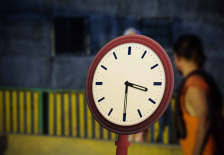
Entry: h=3 m=30
